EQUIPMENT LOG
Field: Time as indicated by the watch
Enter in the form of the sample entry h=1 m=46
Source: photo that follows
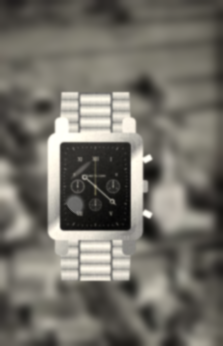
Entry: h=10 m=22
